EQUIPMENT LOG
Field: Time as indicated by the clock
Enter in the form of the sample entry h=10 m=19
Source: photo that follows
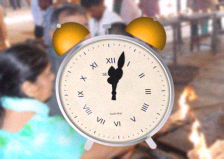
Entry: h=12 m=3
